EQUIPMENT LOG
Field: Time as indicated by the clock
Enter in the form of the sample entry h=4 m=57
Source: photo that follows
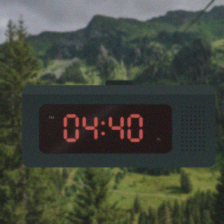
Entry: h=4 m=40
